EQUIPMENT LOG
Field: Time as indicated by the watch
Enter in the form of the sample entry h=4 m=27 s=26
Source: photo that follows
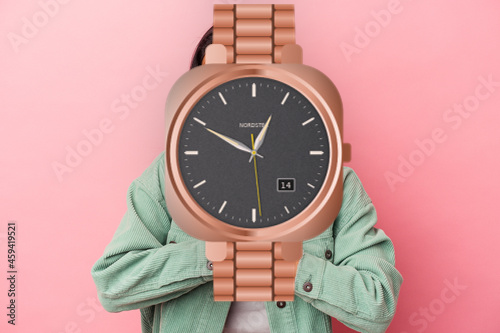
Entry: h=12 m=49 s=29
